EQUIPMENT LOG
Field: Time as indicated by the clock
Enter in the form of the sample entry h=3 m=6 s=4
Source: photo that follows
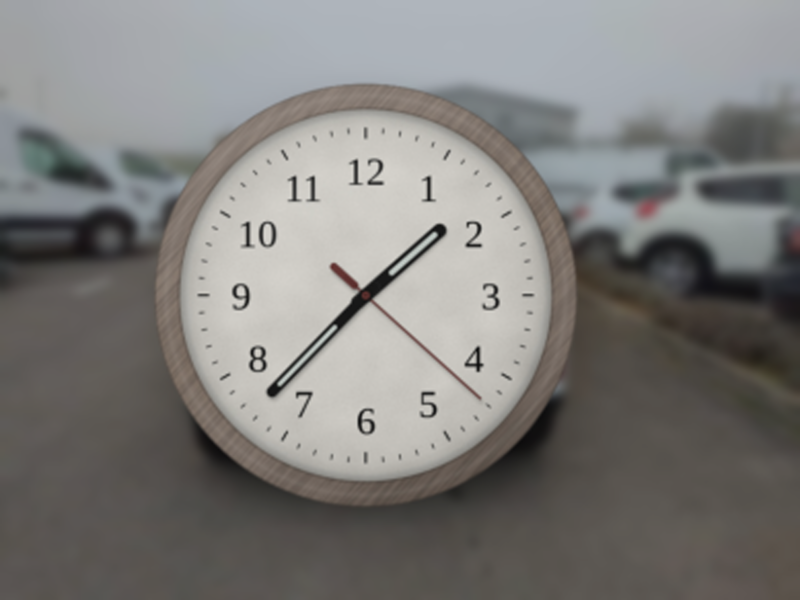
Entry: h=1 m=37 s=22
